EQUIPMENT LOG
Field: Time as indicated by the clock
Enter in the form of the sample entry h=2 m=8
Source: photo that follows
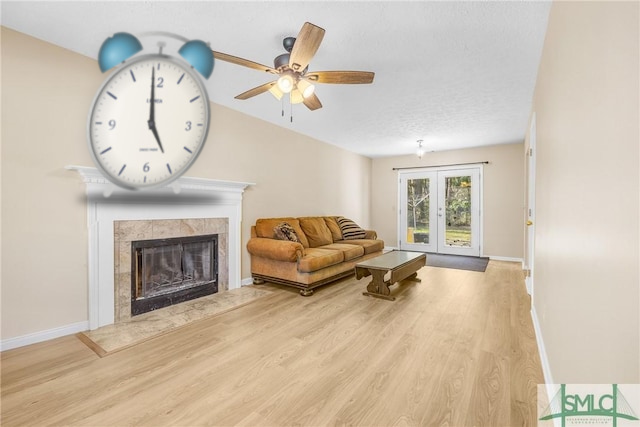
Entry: h=4 m=59
